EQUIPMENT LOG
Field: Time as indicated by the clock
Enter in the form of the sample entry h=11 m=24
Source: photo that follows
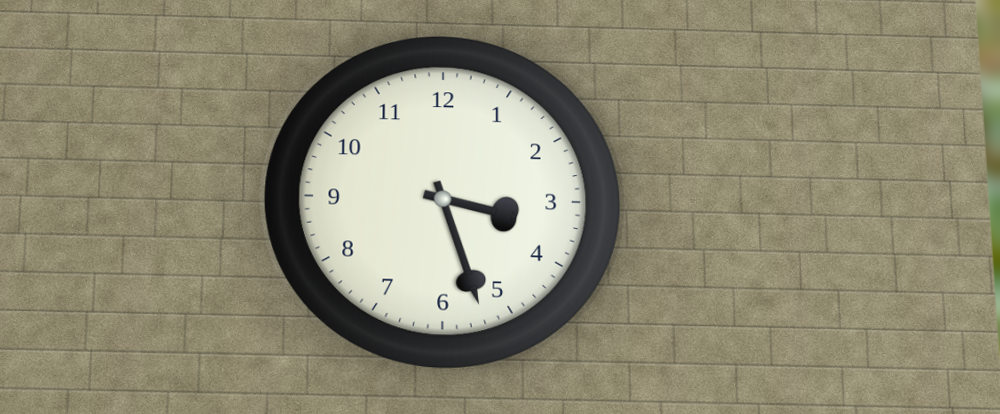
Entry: h=3 m=27
